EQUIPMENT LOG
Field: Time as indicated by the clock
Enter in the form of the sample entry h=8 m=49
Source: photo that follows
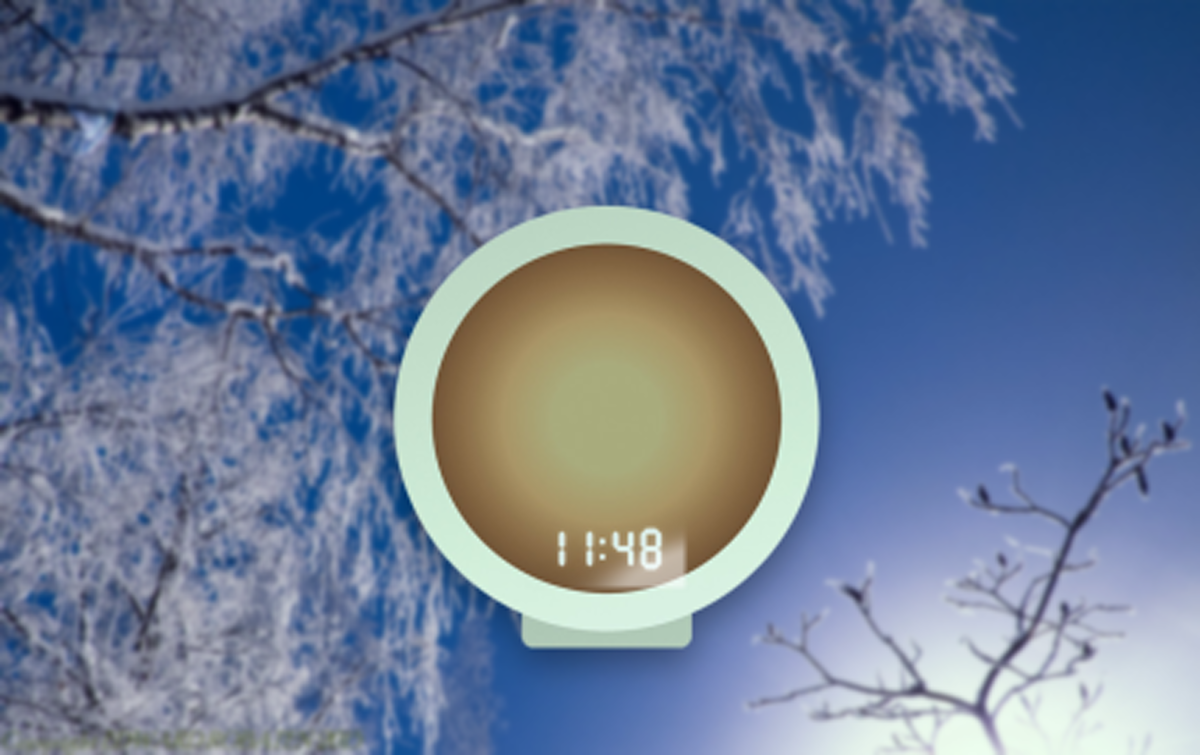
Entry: h=11 m=48
